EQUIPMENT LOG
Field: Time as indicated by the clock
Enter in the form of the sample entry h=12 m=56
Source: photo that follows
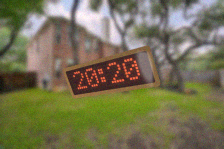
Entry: h=20 m=20
